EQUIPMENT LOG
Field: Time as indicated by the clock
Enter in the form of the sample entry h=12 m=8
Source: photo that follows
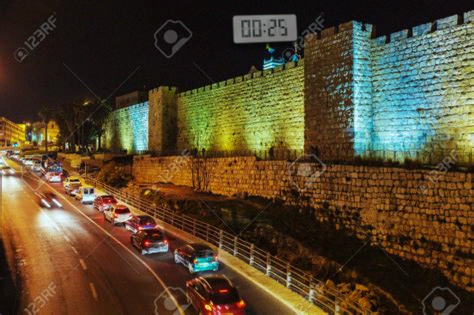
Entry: h=0 m=25
